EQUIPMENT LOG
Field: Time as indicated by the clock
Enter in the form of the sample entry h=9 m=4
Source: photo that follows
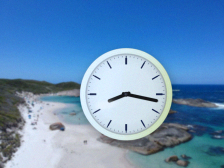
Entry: h=8 m=17
